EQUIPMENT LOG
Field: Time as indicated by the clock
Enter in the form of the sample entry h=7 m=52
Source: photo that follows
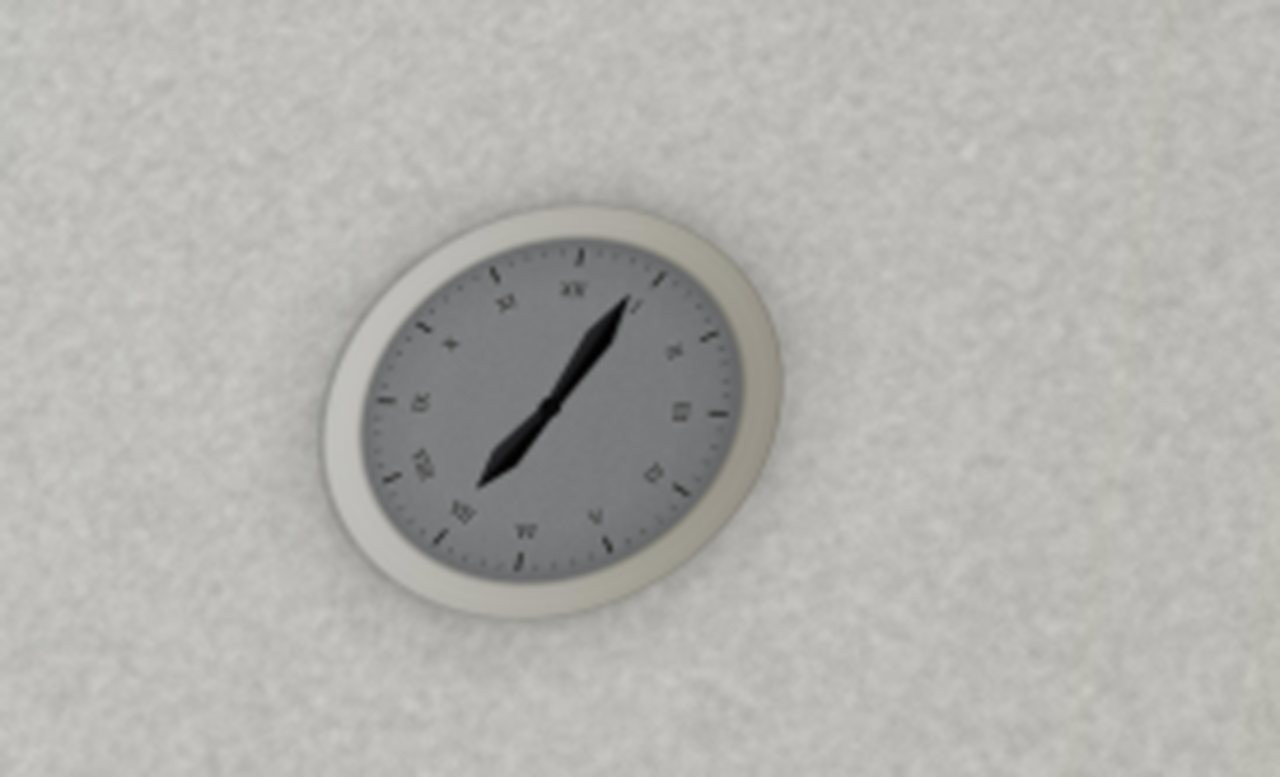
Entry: h=7 m=4
